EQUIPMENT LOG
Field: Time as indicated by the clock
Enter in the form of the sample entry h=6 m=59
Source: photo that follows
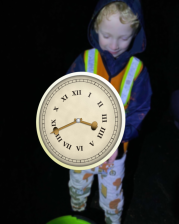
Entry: h=3 m=42
